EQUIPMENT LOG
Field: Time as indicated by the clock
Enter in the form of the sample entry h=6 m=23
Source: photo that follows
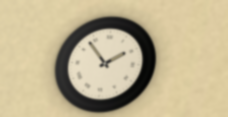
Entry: h=1 m=53
